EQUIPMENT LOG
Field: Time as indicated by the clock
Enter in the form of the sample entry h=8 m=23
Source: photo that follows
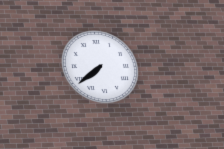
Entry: h=7 m=39
